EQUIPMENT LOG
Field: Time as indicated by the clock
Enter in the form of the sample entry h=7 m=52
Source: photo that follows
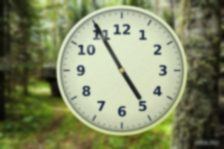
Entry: h=4 m=55
